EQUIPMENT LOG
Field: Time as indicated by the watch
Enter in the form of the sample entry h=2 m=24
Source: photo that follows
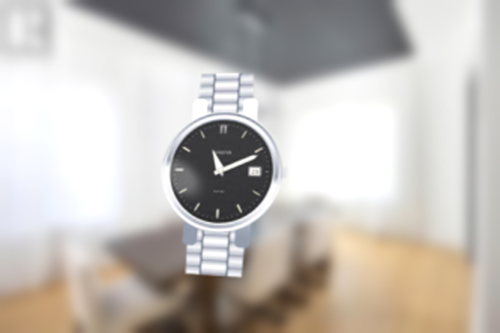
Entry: h=11 m=11
